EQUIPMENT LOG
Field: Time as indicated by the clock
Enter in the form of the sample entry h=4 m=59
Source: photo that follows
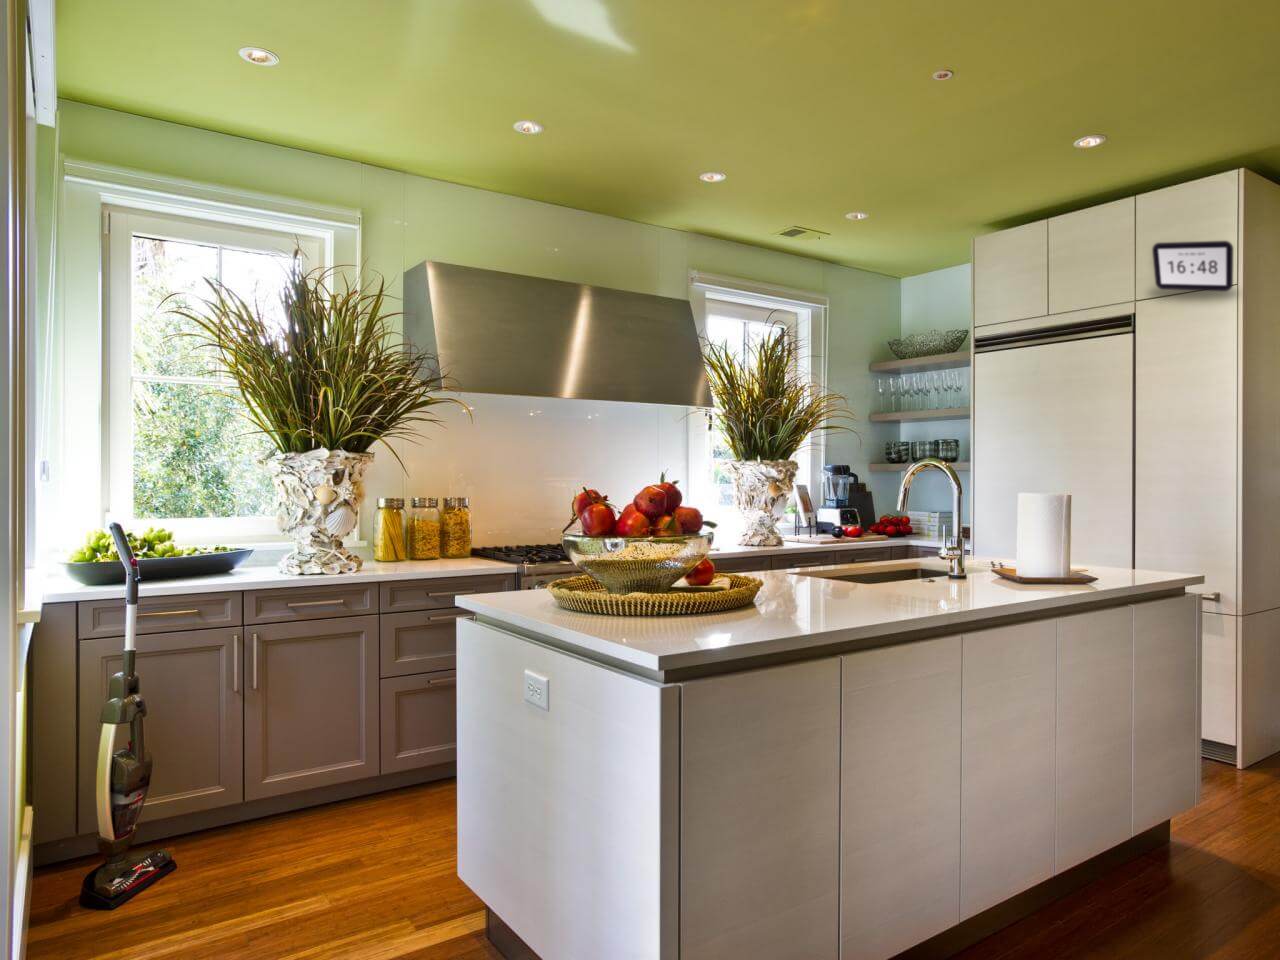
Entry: h=16 m=48
